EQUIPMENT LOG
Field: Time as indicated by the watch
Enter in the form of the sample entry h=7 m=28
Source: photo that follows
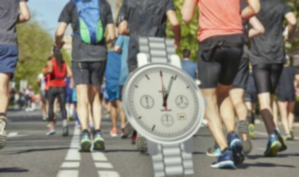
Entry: h=12 m=4
